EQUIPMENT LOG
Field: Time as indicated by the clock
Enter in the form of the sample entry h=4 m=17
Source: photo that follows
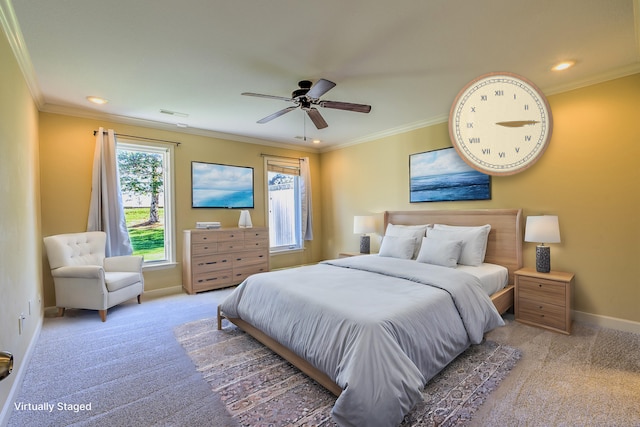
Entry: h=3 m=15
